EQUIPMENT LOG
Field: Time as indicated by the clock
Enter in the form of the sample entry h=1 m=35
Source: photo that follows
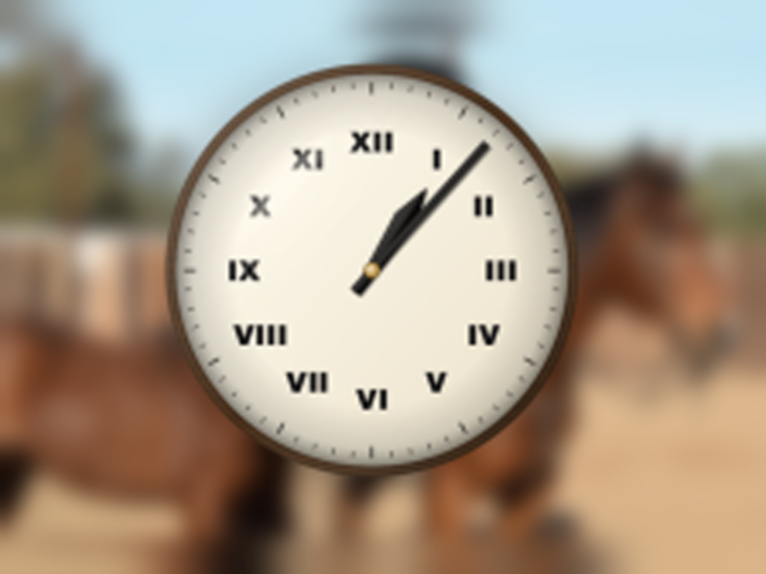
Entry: h=1 m=7
